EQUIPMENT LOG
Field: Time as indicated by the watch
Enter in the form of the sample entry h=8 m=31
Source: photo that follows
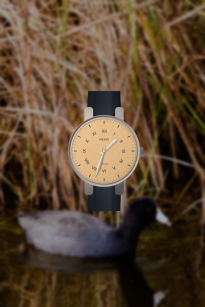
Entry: h=1 m=33
